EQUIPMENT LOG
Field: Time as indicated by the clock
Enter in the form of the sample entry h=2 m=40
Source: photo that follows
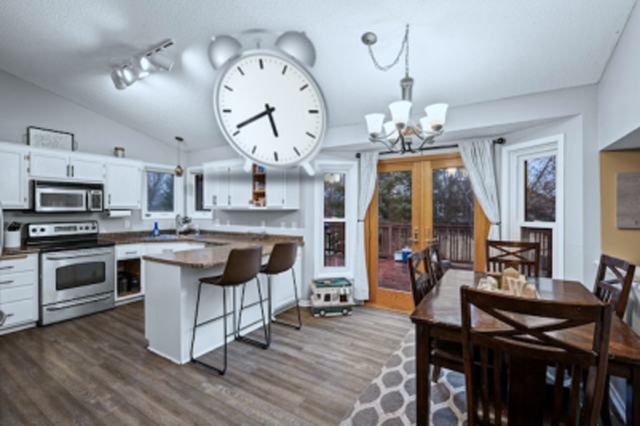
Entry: h=5 m=41
